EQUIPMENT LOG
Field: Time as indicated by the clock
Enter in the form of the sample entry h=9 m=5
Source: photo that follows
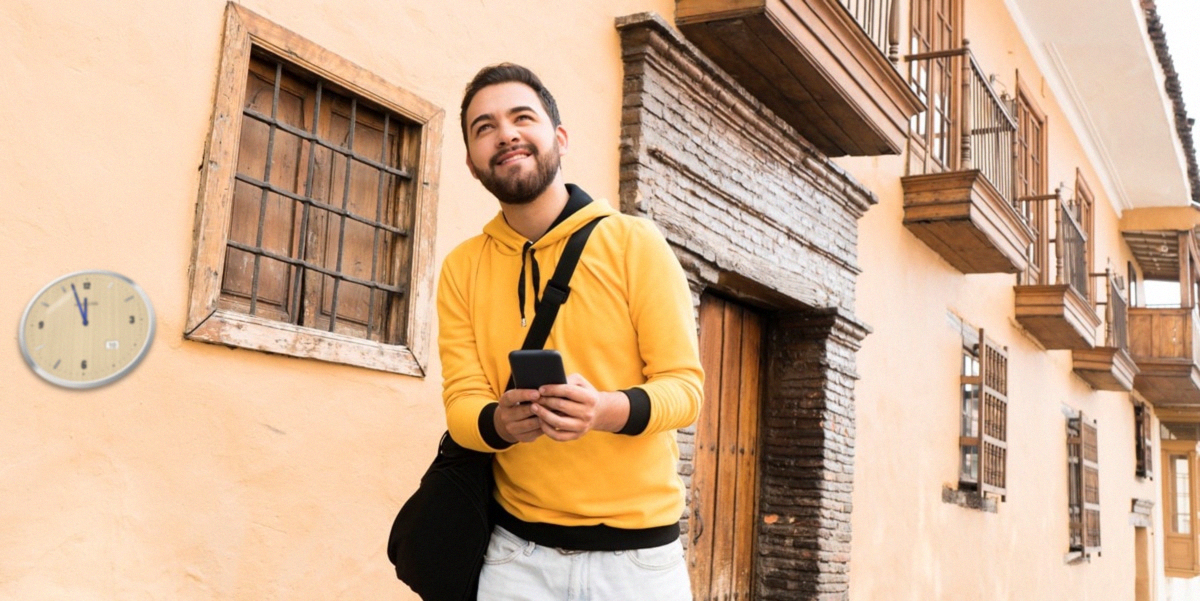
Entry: h=11 m=57
